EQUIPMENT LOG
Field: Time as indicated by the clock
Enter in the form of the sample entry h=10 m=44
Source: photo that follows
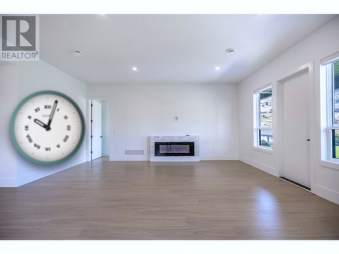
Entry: h=10 m=3
